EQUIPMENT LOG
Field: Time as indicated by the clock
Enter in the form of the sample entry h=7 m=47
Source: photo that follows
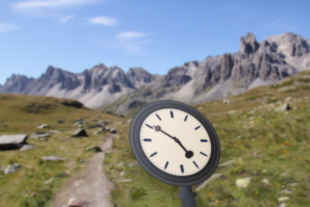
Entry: h=4 m=51
